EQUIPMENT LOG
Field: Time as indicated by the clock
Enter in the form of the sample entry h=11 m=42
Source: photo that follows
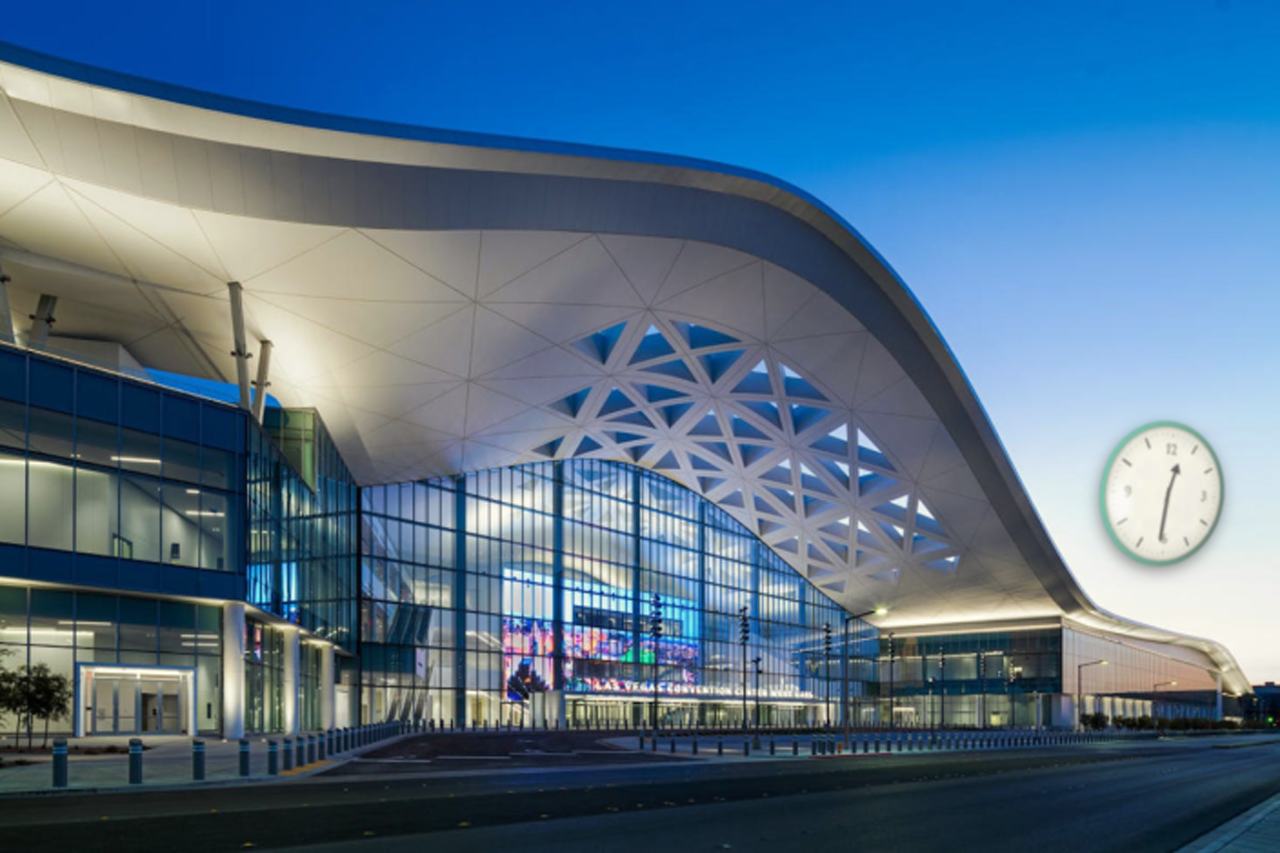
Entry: h=12 m=31
